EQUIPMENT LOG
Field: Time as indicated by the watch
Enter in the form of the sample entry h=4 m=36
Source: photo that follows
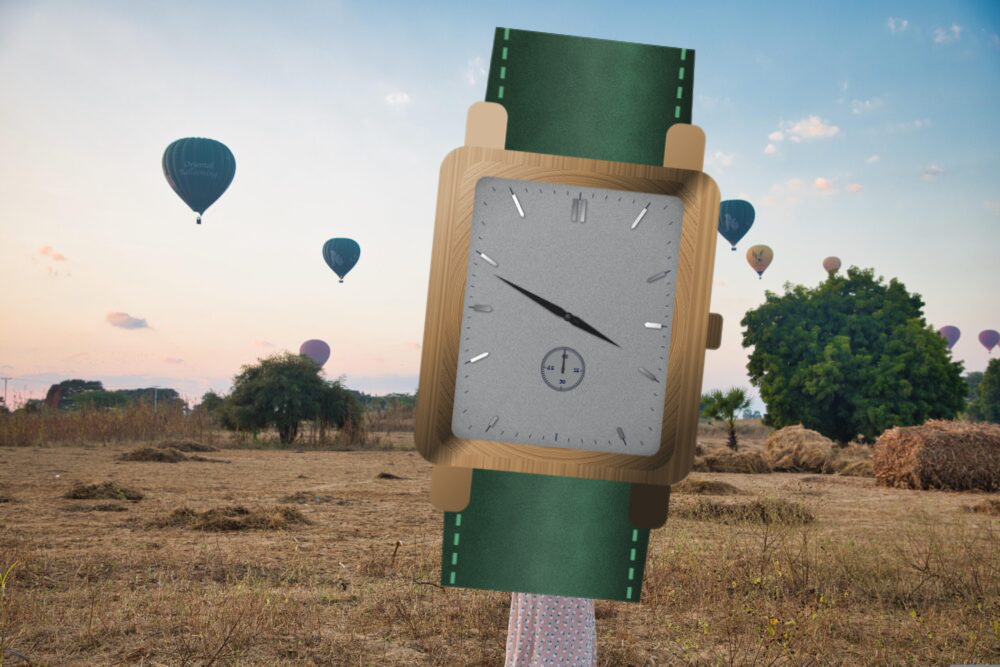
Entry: h=3 m=49
